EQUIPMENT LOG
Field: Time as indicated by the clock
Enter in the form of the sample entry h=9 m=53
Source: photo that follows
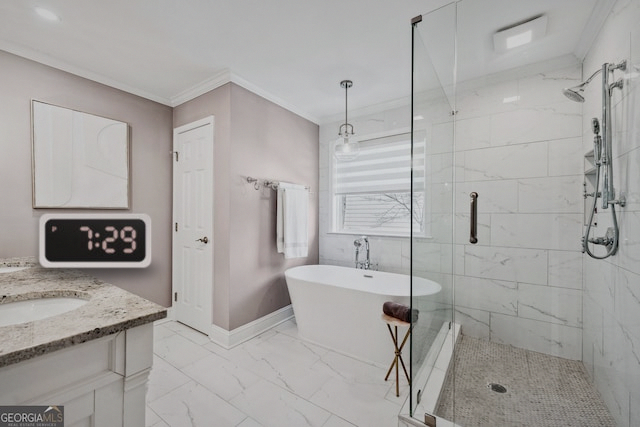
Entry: h=7 m=29
